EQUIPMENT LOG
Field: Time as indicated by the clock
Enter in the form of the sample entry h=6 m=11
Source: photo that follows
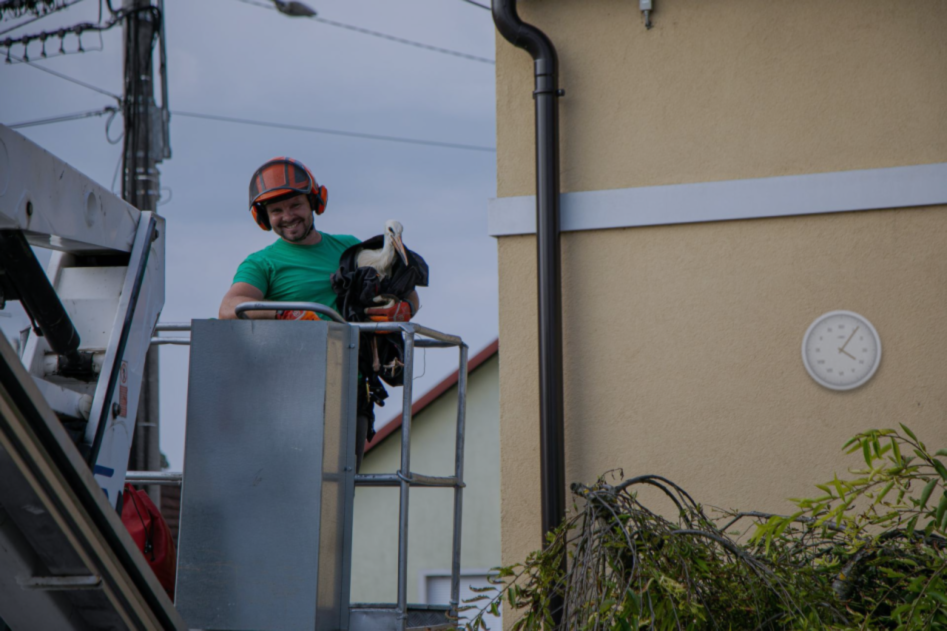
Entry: h=4 m=6
